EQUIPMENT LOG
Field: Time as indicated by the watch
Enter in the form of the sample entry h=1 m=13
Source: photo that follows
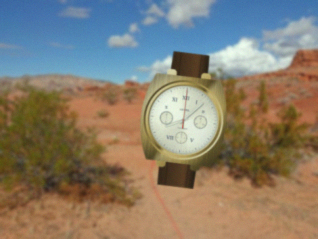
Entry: h=8 m=7
